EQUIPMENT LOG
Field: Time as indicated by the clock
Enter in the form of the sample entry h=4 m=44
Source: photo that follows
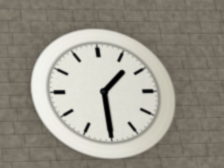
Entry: h=1 m=30
